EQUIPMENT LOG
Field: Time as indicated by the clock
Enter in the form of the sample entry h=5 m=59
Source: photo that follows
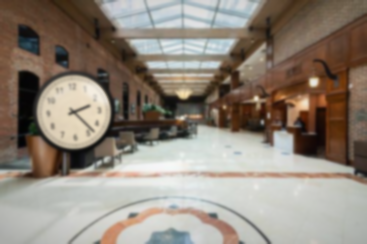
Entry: h=2 m=23
